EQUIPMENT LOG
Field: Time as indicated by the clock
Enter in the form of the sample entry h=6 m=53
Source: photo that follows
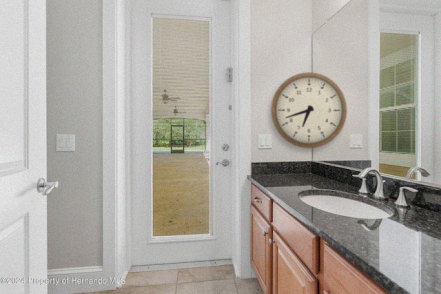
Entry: h=6 m=42
